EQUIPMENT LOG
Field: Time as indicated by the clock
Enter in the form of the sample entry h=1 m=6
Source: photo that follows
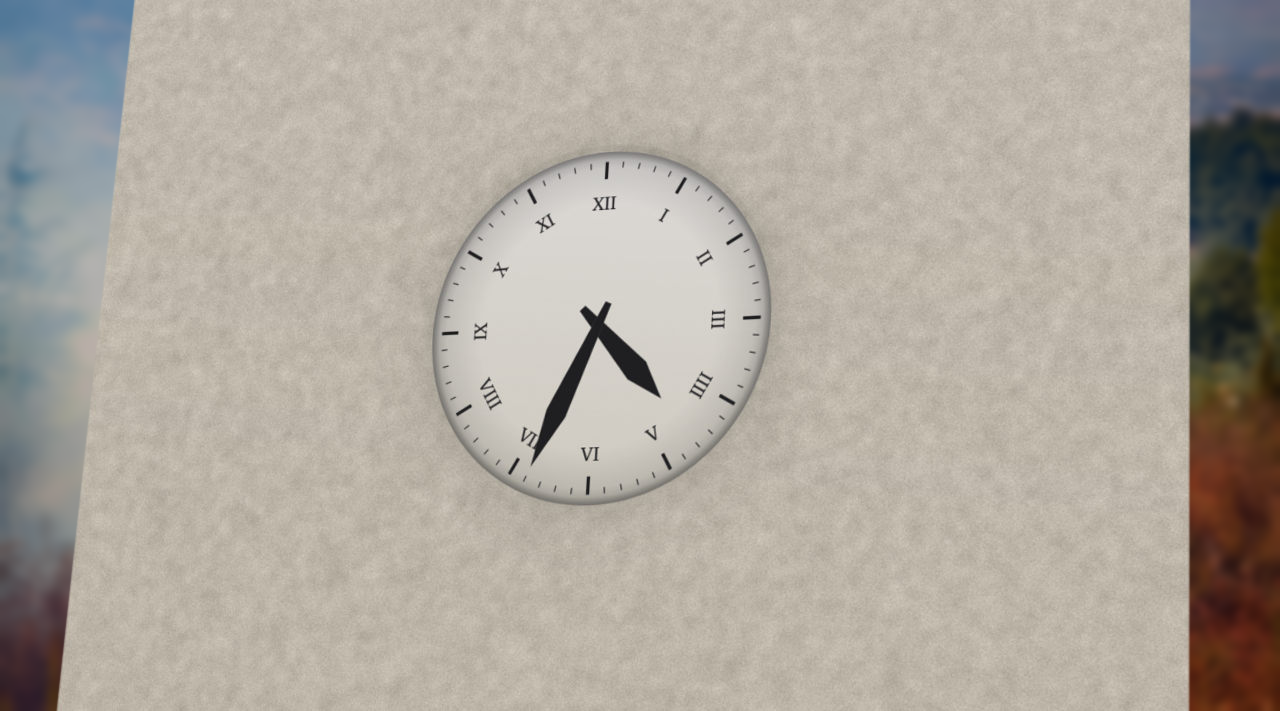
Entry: h=4 m=34
